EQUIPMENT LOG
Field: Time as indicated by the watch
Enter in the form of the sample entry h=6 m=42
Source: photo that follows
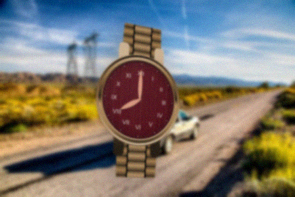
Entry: h=8 m=0
